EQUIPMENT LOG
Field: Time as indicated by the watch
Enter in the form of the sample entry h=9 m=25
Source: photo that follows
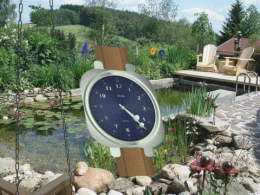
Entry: h=4 m=23
